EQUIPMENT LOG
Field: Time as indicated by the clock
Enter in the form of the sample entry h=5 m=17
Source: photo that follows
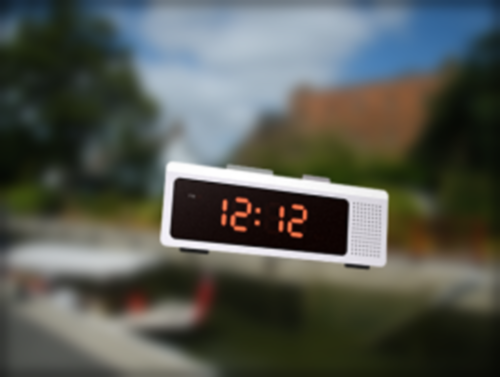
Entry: h=12 m=12
